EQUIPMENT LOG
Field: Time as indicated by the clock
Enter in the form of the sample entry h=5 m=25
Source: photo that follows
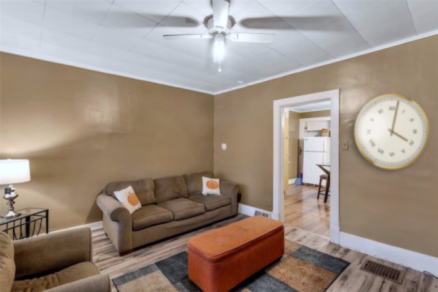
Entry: h=4 m=2
